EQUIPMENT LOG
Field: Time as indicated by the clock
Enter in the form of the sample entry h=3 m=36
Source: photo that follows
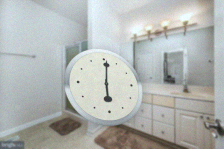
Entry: h=6 m=1
